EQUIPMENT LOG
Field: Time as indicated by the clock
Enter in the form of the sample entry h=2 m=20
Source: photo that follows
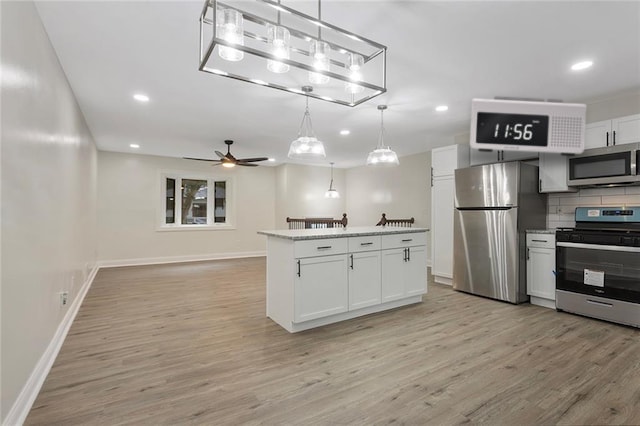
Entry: h=11 m=56
